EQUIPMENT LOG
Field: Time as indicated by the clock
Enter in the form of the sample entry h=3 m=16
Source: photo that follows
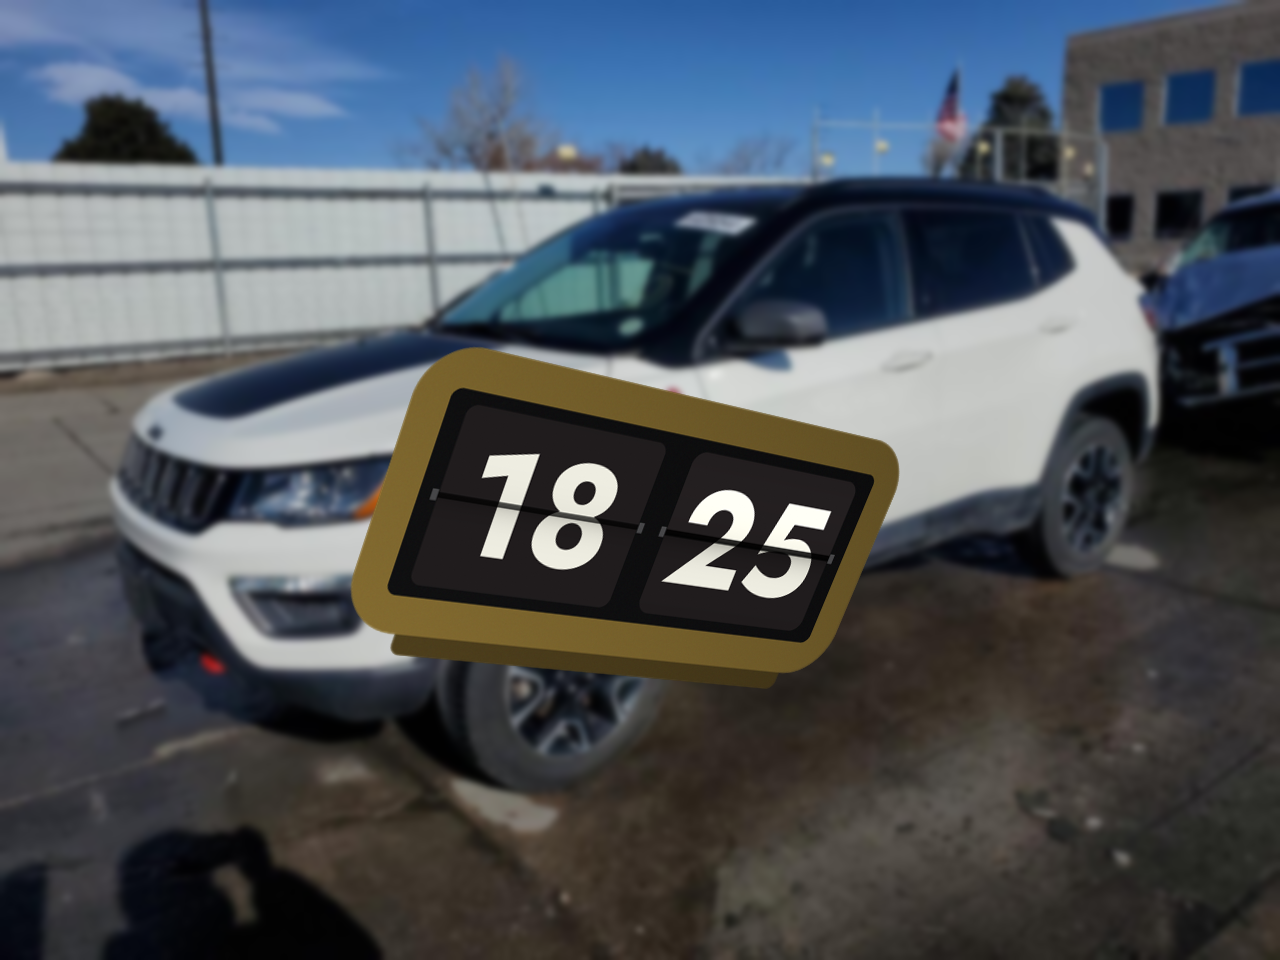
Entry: h=18 m=25
